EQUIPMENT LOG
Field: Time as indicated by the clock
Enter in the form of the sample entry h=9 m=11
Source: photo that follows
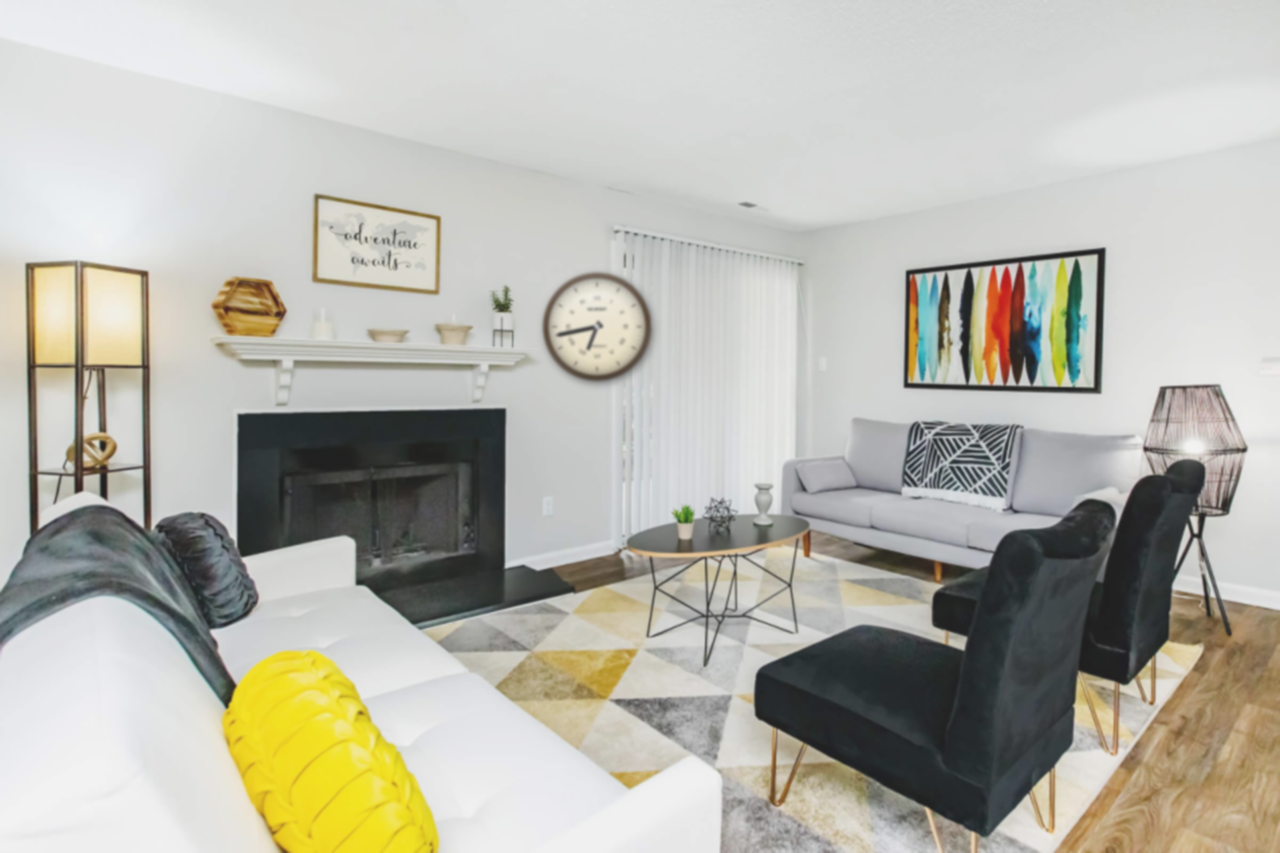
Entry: h=6 m=43
